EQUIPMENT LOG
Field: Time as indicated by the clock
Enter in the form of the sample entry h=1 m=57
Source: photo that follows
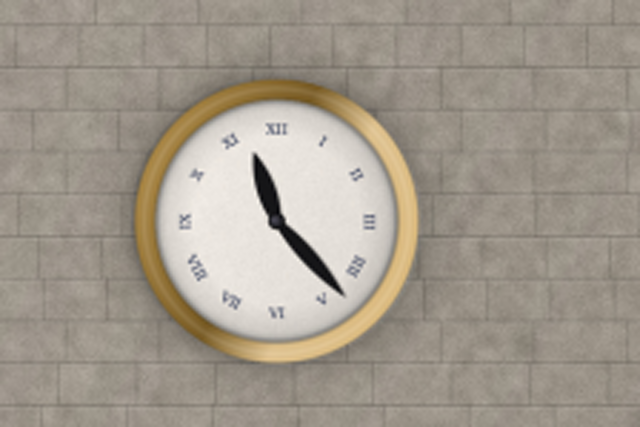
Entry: h=11 m=23
